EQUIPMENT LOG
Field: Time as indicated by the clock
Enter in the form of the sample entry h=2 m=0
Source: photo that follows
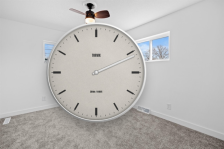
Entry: h=2 m=11
